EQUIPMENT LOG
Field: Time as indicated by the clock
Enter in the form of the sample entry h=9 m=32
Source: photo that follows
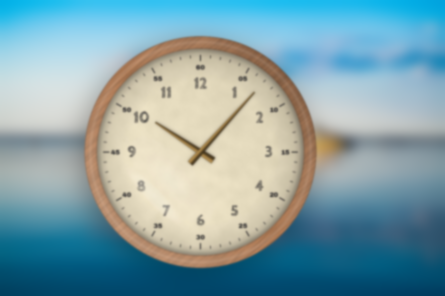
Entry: h=10 m=7
